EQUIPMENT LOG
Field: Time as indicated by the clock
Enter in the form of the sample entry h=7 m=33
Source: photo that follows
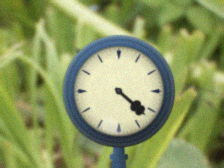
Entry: h=4 m=22
